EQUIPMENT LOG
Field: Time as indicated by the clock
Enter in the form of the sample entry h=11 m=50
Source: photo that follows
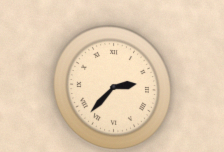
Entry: h=2 m=37
